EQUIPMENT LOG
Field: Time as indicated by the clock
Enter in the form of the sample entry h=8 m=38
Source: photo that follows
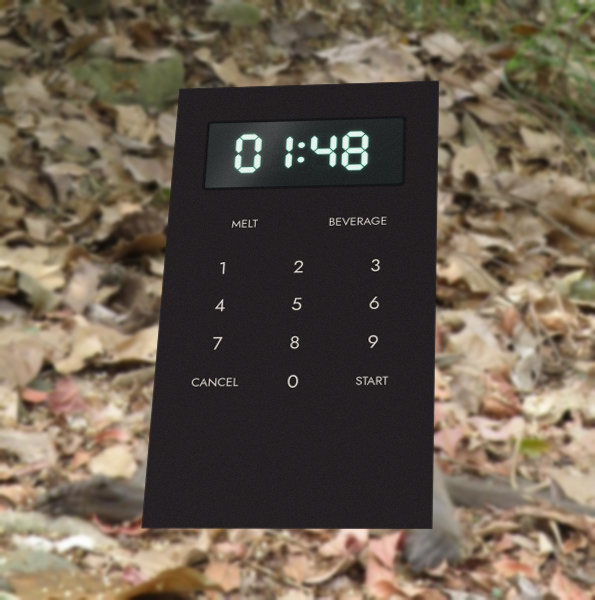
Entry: h=1 m=48
